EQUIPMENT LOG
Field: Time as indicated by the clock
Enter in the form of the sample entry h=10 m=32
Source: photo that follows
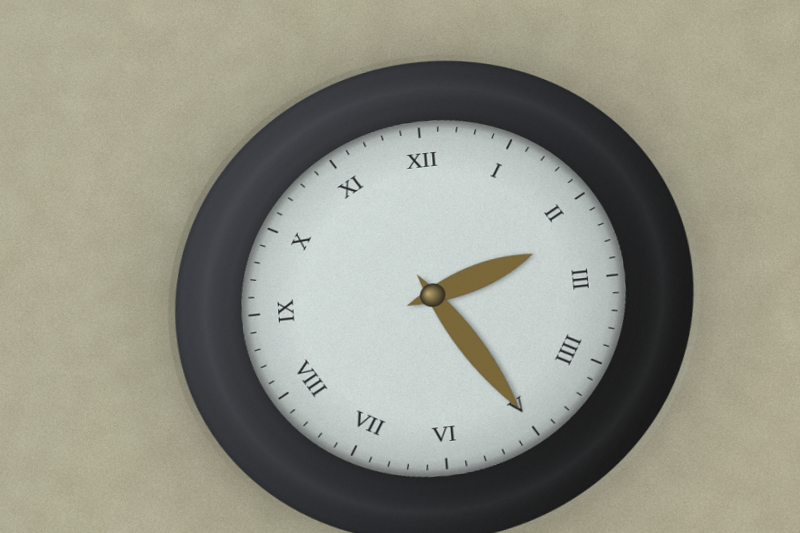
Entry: h=2 m=25
